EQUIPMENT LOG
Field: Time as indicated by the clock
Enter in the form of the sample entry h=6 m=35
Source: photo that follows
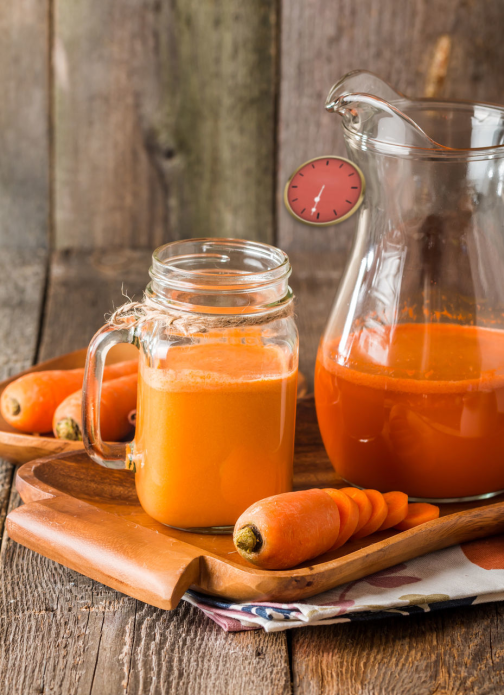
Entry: h=6 m=32
